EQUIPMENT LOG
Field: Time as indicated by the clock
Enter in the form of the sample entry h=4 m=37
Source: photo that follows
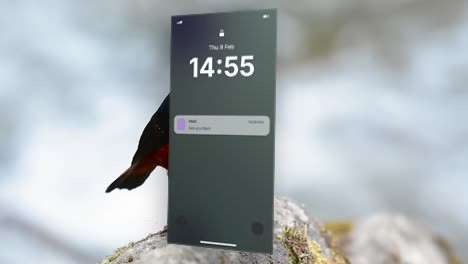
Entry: h=14 m=55
